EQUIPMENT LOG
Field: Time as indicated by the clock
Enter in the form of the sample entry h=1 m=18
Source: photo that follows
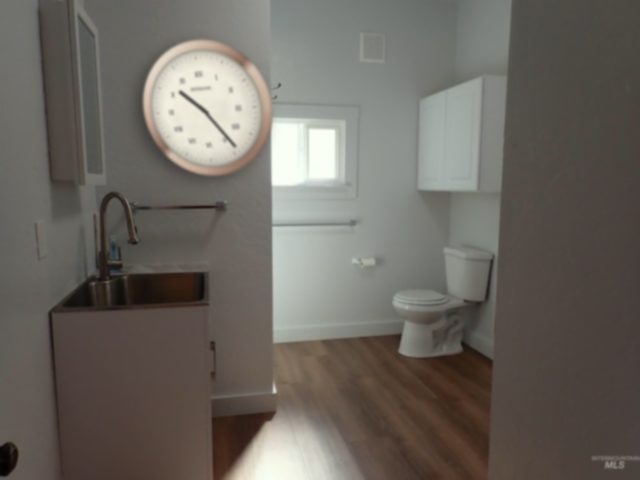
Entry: h=10 m=24
